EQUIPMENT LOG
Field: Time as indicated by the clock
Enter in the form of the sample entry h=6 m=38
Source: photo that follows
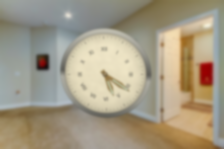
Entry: h=5 m=21
